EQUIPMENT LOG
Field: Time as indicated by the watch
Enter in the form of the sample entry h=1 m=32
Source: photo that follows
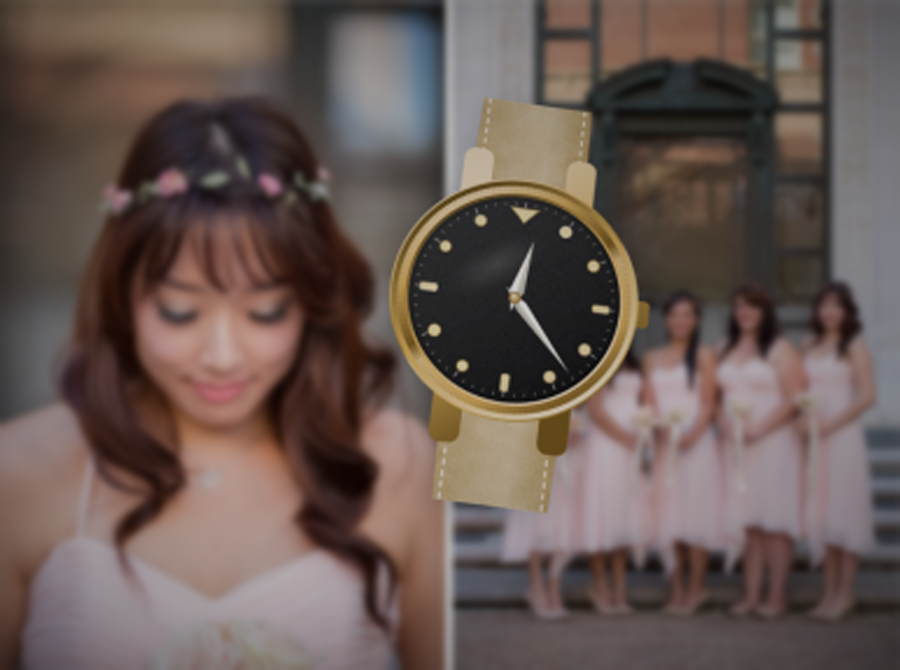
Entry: h=12 m=23
